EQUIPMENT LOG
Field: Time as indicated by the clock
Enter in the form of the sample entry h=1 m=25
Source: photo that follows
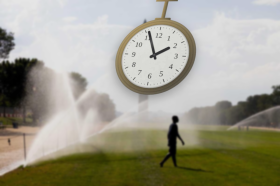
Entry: h=1 m=56
